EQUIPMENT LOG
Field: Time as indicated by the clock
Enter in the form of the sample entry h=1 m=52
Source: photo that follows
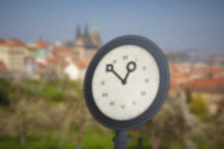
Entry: h=12 m=52
